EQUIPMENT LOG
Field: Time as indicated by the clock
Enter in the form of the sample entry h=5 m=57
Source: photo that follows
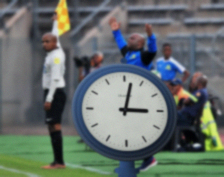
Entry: h=3 m=2
